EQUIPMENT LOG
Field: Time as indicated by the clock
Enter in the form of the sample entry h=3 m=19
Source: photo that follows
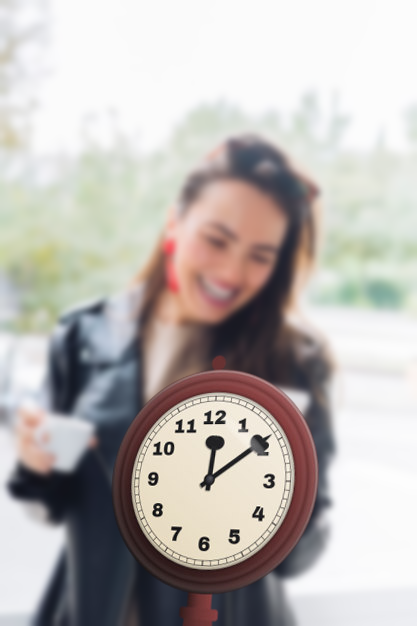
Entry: h=12 m=9
